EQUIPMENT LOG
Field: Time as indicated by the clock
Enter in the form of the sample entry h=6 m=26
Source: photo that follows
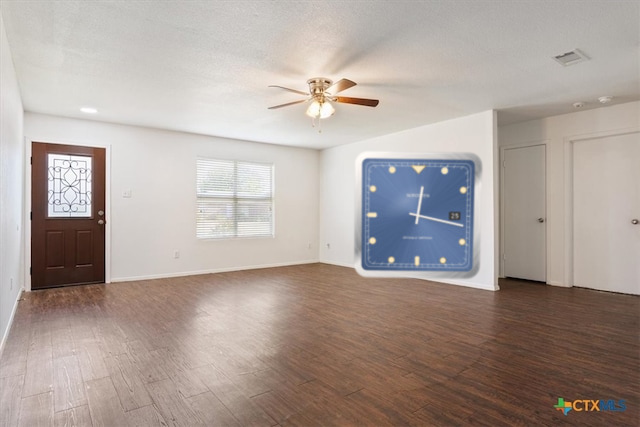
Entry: h=12 m=17
